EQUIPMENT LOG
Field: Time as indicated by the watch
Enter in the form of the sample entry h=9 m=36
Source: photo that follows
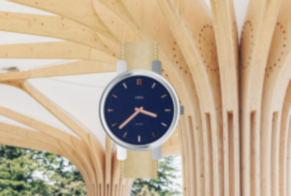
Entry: h=3 m=38
